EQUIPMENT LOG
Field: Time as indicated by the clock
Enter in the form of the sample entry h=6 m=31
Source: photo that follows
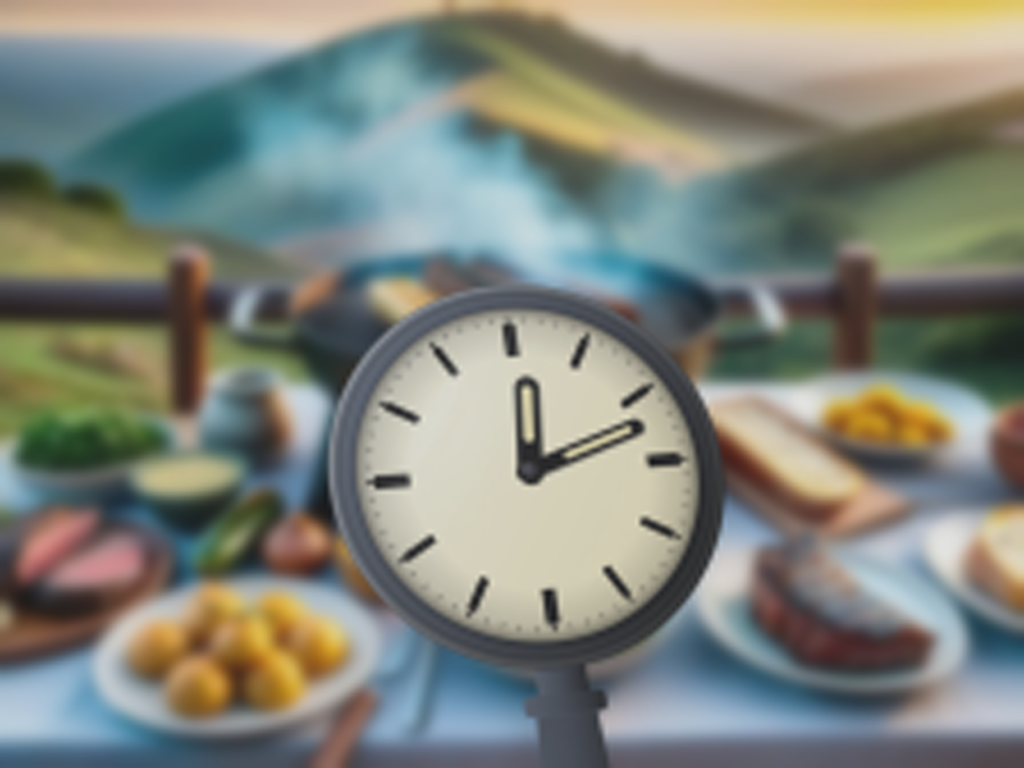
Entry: h=12 m=12
